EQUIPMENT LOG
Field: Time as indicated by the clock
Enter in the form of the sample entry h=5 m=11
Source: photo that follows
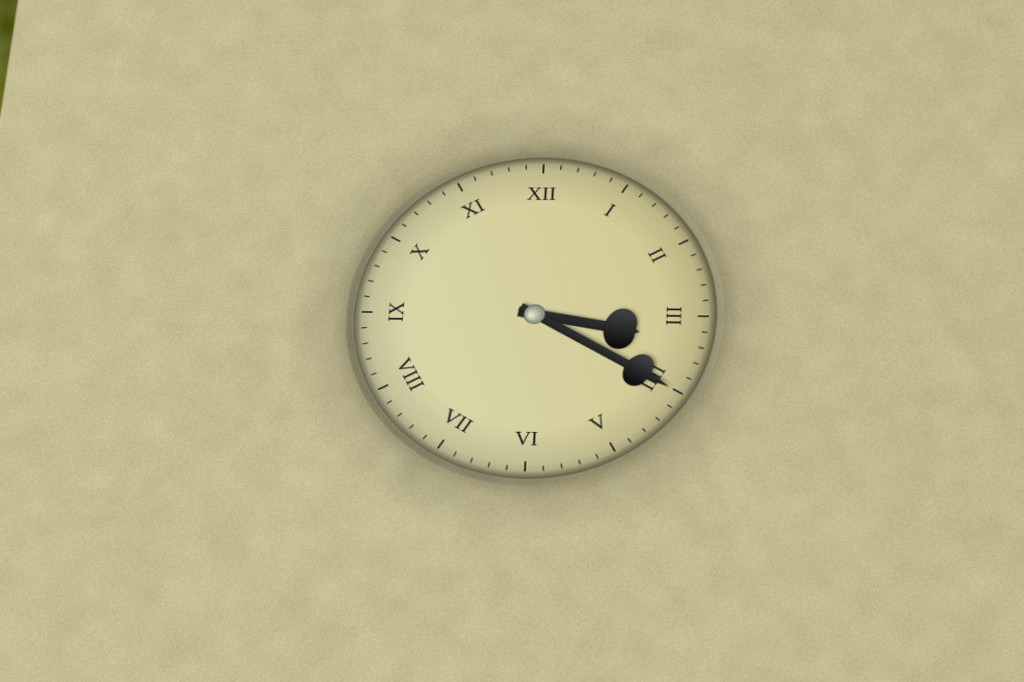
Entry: h=3 m=20
